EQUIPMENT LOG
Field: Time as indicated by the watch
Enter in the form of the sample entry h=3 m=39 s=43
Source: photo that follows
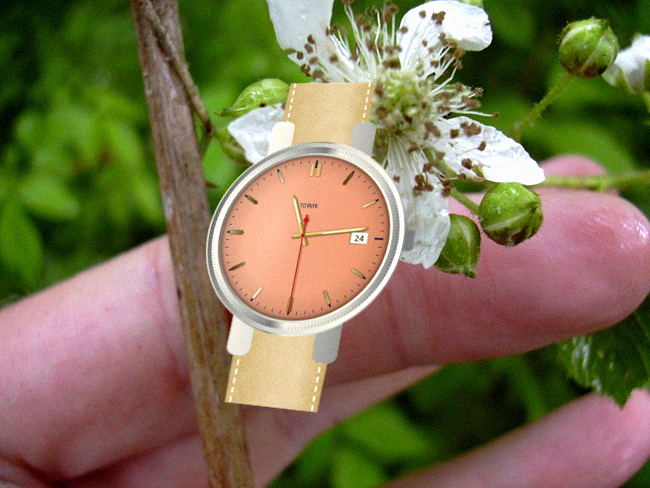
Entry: h=11 m=13 s=30
